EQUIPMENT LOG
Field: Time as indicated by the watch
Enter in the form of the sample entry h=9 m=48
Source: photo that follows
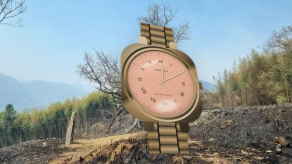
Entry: h=12 m=10
